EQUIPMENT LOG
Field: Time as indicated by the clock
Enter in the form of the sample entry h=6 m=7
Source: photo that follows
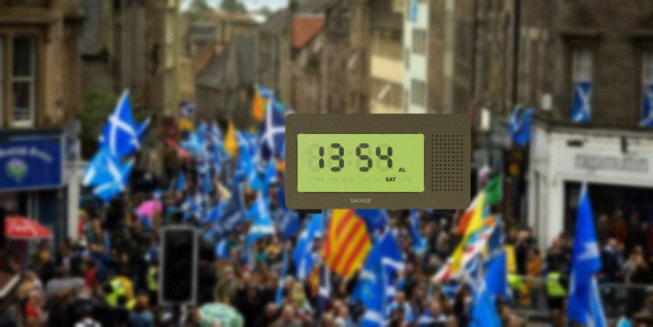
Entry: h=13 m=54
